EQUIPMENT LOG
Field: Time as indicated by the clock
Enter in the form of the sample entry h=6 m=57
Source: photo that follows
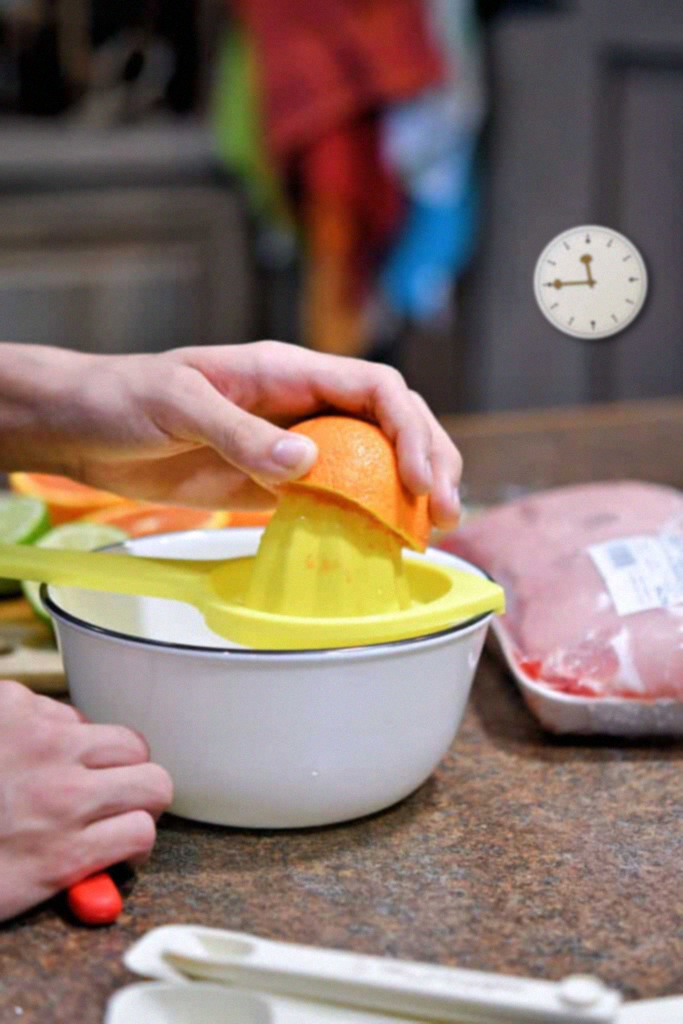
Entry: h=11 m=45
